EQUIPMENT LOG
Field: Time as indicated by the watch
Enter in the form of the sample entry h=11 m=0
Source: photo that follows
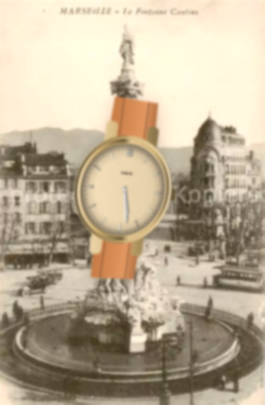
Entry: h=5 m=28
